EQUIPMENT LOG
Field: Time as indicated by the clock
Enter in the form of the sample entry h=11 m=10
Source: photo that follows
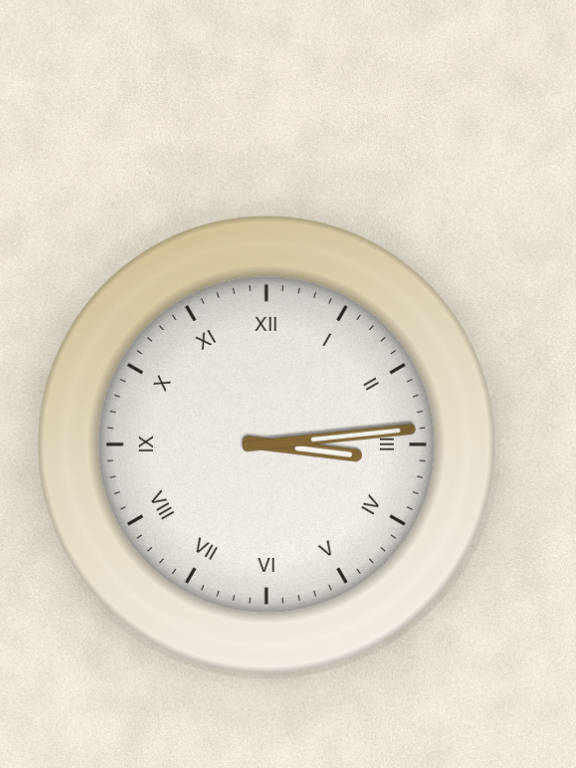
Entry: h=3 m=14
